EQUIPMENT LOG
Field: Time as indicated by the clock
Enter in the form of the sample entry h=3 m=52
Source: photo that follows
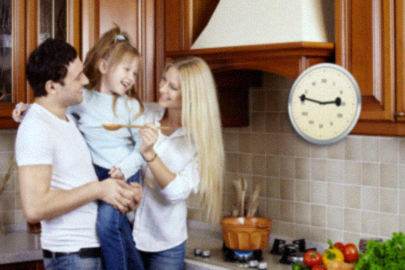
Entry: h=2 m=47
